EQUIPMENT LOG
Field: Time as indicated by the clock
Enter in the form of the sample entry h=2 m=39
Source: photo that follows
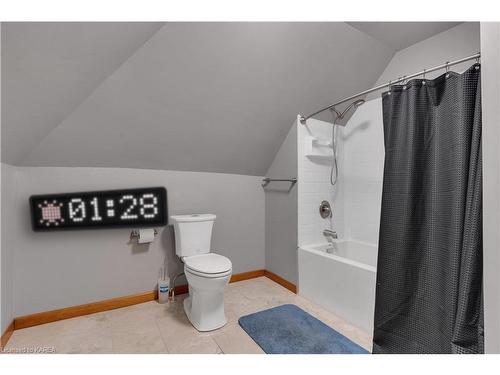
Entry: h=1 m=28
